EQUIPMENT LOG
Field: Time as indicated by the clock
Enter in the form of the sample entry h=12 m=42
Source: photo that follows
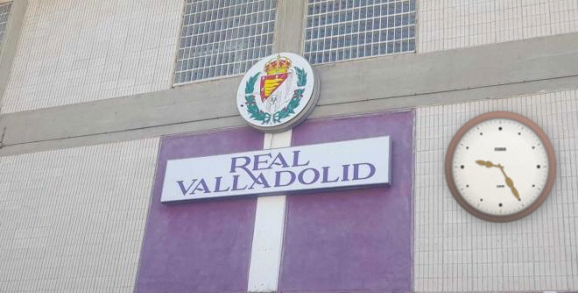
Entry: h=9 m=25
